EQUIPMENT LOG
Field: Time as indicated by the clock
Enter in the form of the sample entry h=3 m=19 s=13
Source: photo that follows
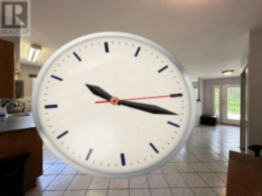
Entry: h=10 m=18 s=15
